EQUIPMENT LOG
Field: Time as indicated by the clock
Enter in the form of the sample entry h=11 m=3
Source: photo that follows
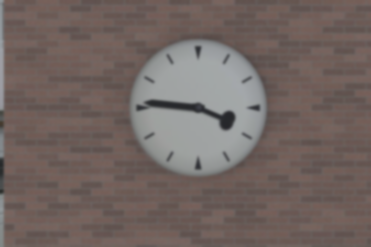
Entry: h=3 m=46
